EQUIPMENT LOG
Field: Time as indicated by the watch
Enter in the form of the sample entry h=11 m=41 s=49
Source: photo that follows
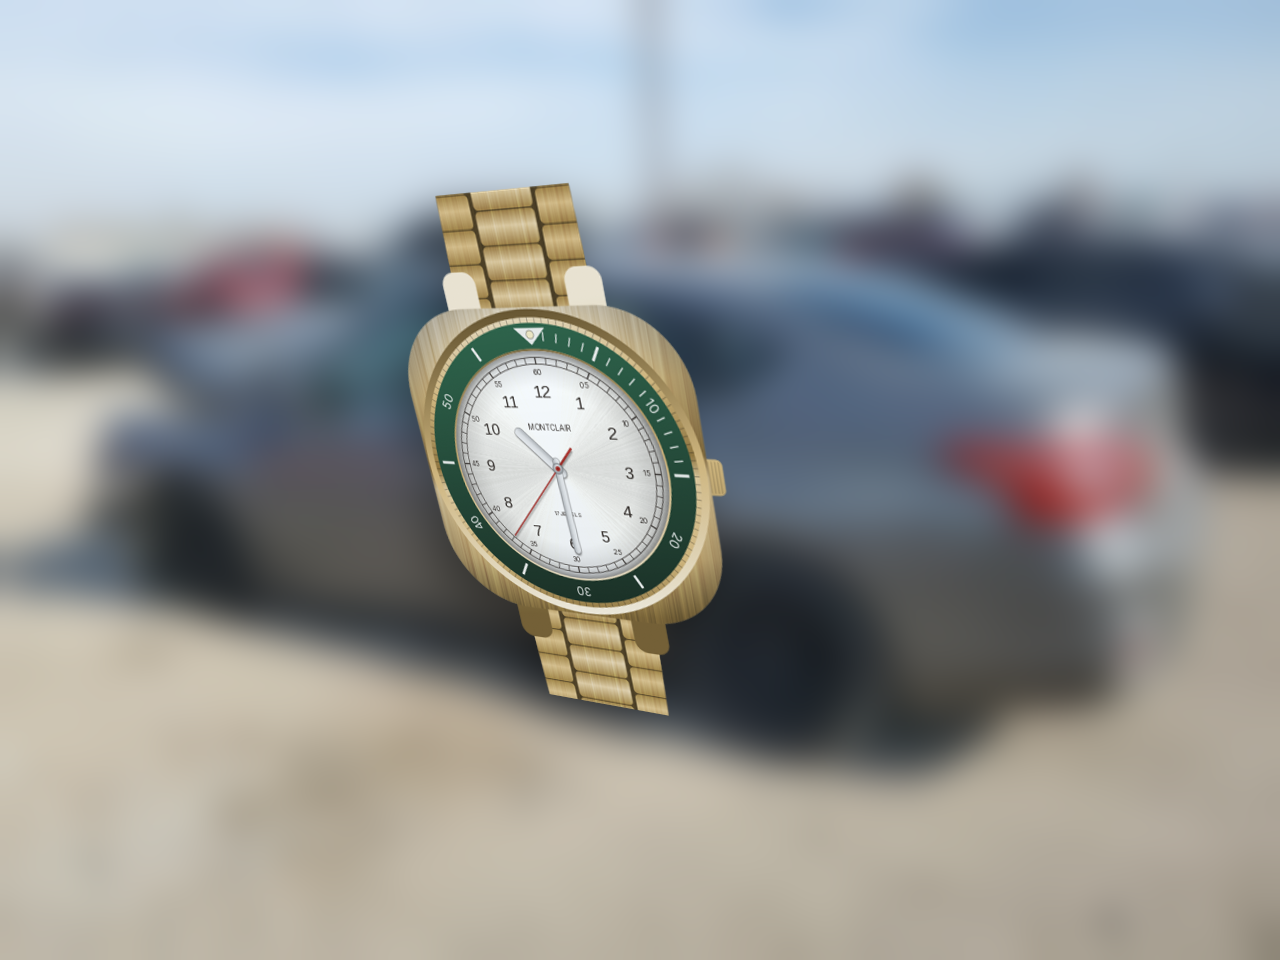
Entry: h=10 m=29 s=37
